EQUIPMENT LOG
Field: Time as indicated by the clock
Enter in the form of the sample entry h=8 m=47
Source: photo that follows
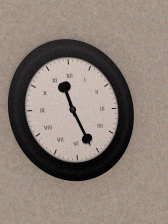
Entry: h=11 m=26
